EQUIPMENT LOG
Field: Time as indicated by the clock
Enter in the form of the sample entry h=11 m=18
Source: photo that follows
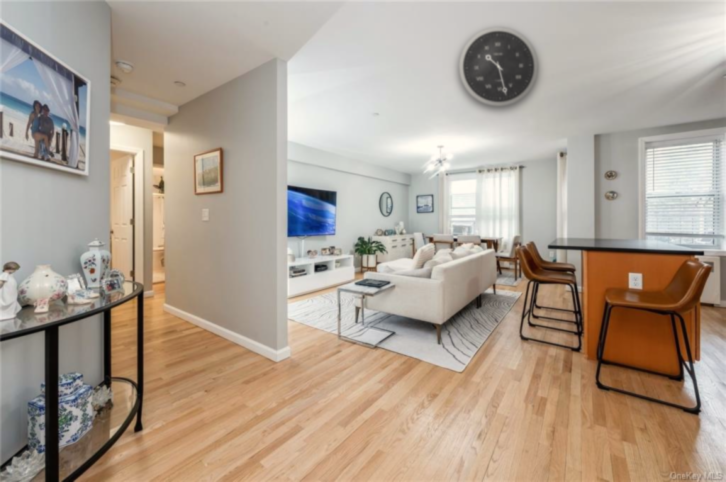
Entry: h=10 m=28
